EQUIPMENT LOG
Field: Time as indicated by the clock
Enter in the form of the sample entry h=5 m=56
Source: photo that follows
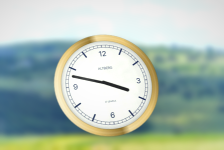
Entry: h=3 m=48
